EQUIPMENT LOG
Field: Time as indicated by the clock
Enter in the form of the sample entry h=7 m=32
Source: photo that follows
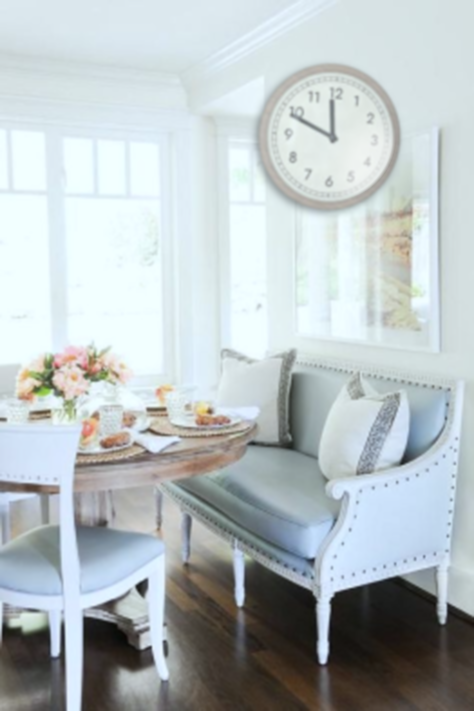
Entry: h=11 m=49
